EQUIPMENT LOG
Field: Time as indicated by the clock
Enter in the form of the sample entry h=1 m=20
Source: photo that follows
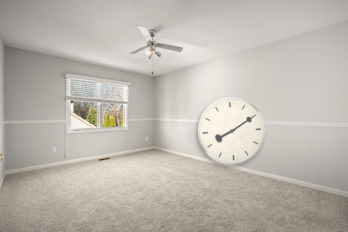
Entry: h=8 m=10
